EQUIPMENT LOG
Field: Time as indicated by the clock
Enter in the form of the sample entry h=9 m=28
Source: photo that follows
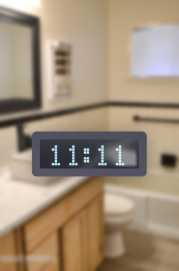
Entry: h=11 m=11
